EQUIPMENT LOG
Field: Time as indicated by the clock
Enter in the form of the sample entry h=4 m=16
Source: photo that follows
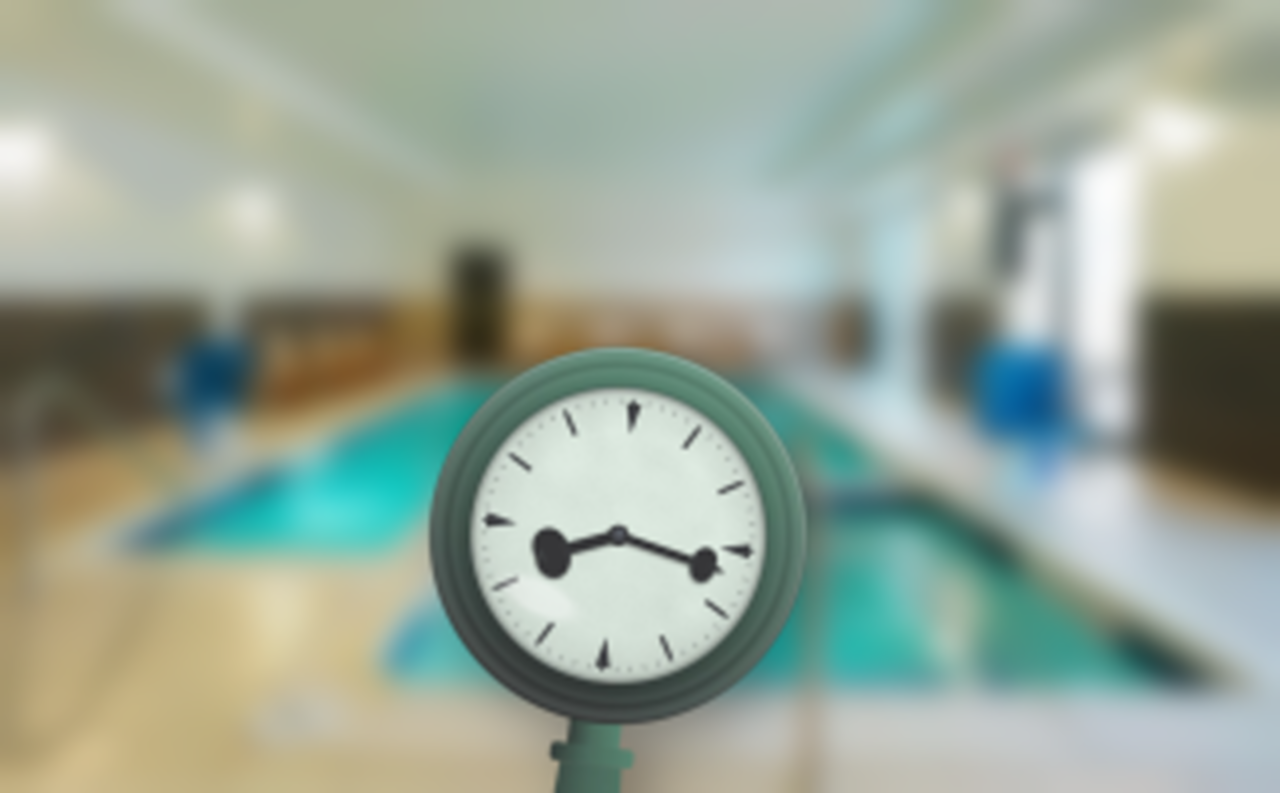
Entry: h=8 m=17
